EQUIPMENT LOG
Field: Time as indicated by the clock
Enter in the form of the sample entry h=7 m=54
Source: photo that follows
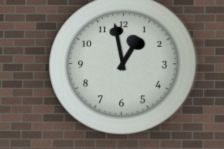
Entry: h=12 m=58
